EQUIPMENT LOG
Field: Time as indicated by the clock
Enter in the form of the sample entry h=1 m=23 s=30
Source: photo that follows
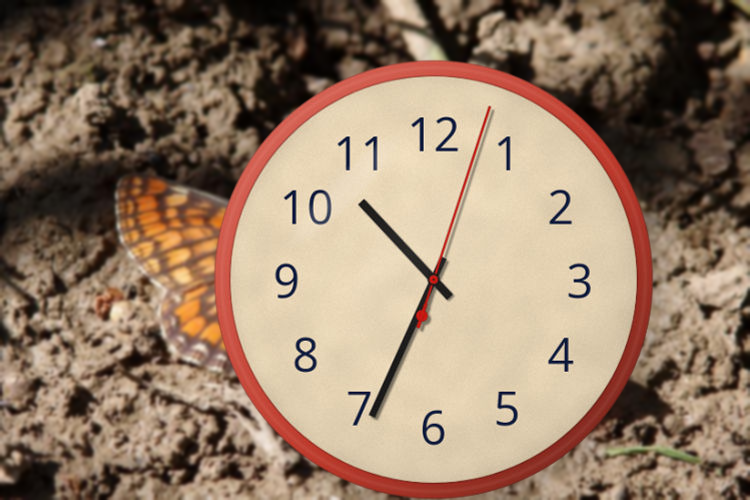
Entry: h=10 m=34 s=3
